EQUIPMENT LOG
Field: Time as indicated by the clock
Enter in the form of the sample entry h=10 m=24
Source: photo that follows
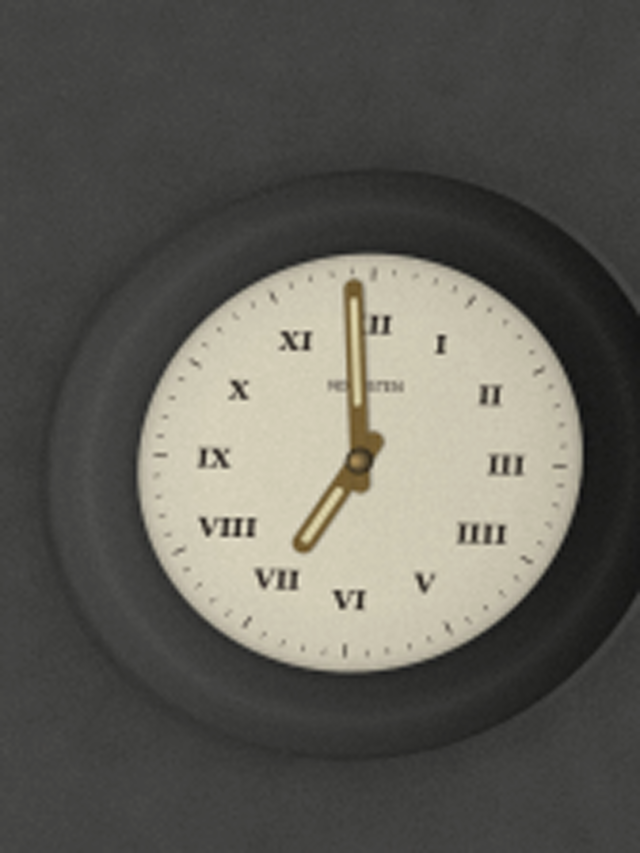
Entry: h=6 m=59
